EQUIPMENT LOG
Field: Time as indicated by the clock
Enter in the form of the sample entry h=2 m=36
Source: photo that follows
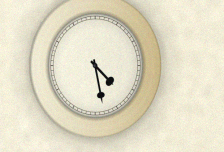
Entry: h=4 m=28
